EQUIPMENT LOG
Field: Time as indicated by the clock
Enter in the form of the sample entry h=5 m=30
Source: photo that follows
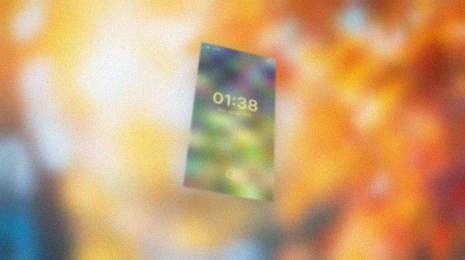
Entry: h=1 m=38
